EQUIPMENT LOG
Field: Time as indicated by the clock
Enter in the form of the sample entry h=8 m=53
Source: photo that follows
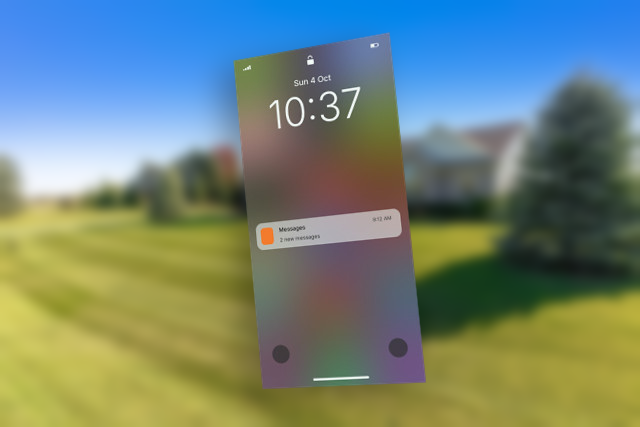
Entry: h=10 m=37
